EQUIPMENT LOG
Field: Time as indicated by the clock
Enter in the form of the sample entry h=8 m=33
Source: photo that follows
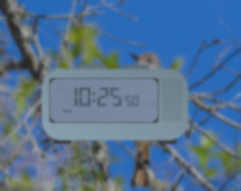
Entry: h=10 m=25
